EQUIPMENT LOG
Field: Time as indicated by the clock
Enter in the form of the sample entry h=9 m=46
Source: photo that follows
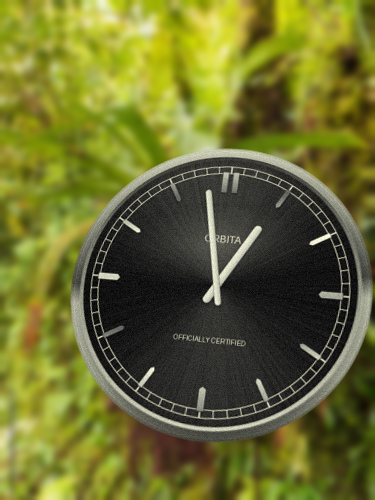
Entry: h=12 m=58
